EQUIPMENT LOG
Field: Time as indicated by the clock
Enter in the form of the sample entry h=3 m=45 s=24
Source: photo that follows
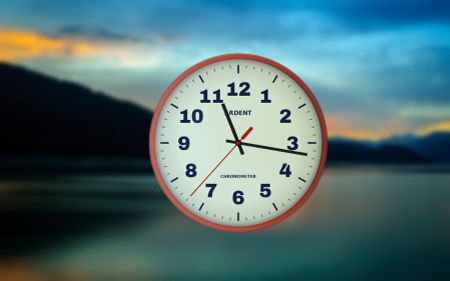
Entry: h=11 m=16 s=37
